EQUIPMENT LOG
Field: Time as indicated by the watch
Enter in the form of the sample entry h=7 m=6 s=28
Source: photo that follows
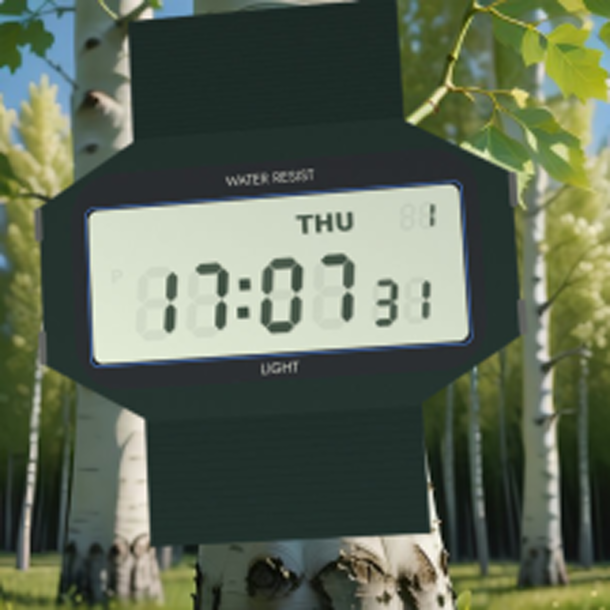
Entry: h=17 m=7 s=31
